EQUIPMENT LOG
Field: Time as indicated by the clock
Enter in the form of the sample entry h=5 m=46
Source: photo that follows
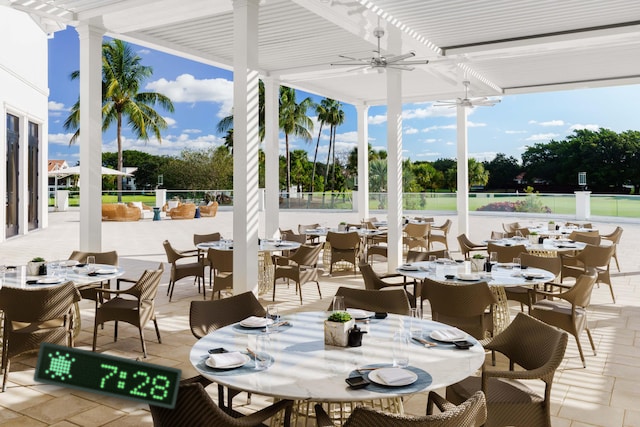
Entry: h=7 m=28
